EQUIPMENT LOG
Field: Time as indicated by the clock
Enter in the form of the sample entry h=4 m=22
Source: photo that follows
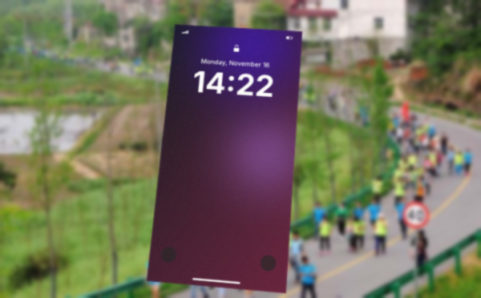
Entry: h=14 m=22
